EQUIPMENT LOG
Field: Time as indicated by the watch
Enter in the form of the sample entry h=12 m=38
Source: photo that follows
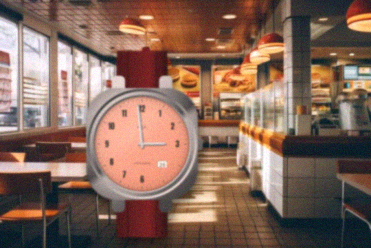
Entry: h=2 m=59
